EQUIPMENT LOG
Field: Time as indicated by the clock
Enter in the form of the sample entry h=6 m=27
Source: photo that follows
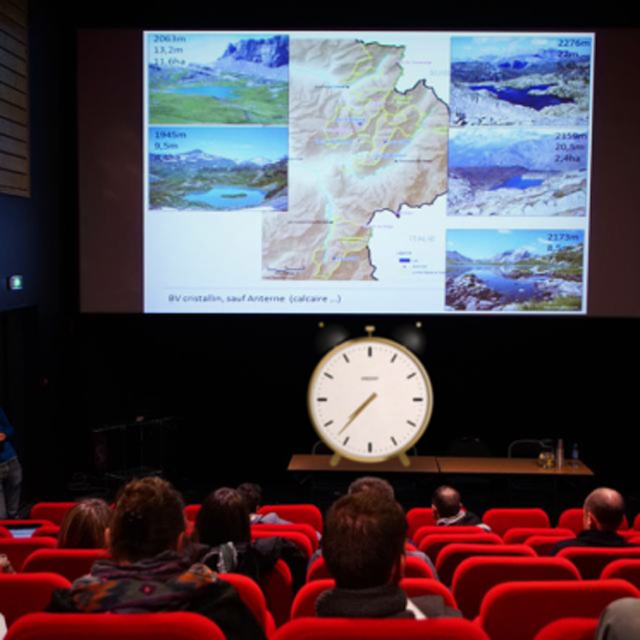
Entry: h=7 m=37
